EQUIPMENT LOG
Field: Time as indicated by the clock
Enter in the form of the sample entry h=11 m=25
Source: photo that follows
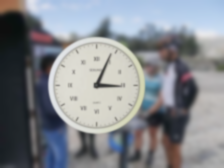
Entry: h=3 m=4
